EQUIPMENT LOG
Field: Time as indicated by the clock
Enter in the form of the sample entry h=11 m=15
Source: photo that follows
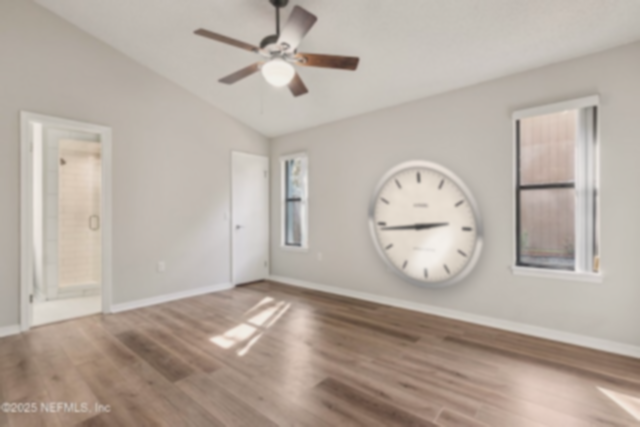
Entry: h=2 m=44
